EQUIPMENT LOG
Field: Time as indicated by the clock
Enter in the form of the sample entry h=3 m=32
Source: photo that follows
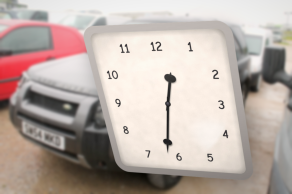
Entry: h=12 m=32
